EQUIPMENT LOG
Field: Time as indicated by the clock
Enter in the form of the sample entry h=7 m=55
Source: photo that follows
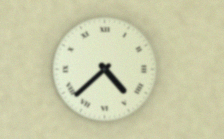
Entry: h=4 m=38
